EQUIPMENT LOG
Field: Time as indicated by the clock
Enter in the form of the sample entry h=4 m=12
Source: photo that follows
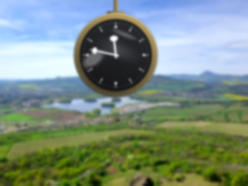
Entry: h=11 m=47
